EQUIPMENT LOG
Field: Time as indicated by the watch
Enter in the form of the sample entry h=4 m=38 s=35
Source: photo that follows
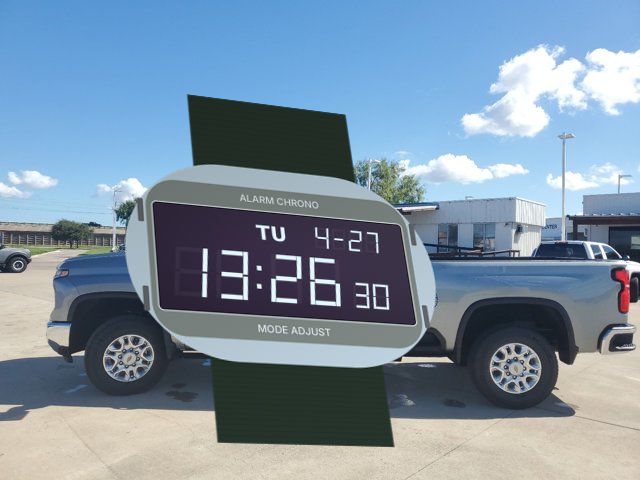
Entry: h=13 m=26 s=30
